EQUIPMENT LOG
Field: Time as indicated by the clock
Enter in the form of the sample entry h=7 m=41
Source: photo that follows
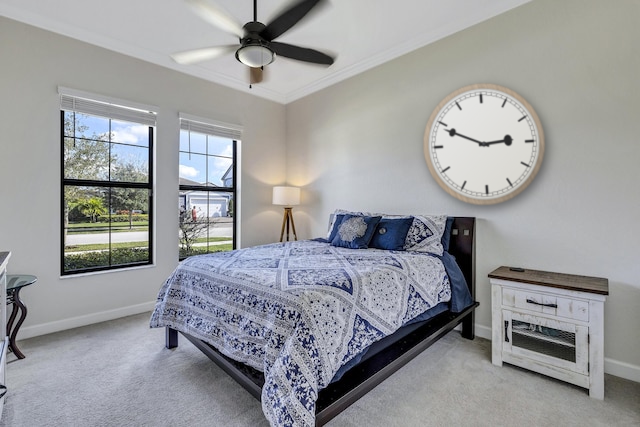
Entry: h=2 m=49
